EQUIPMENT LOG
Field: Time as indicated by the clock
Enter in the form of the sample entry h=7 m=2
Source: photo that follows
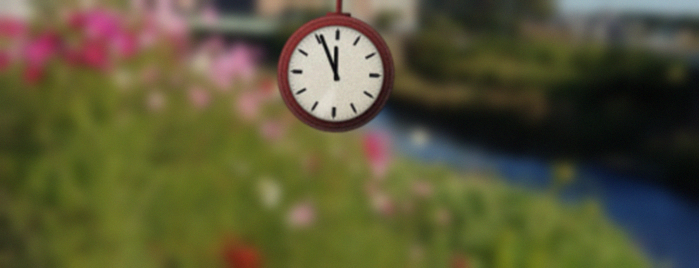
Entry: h=11 m=56
